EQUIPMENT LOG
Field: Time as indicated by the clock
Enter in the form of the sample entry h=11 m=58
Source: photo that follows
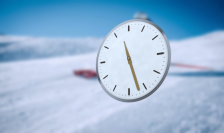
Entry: h=11 m=27
